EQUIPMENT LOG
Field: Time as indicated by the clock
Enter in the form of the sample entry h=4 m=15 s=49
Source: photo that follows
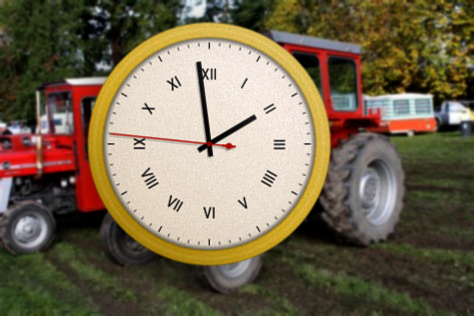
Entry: h=1 m=58 s=46
